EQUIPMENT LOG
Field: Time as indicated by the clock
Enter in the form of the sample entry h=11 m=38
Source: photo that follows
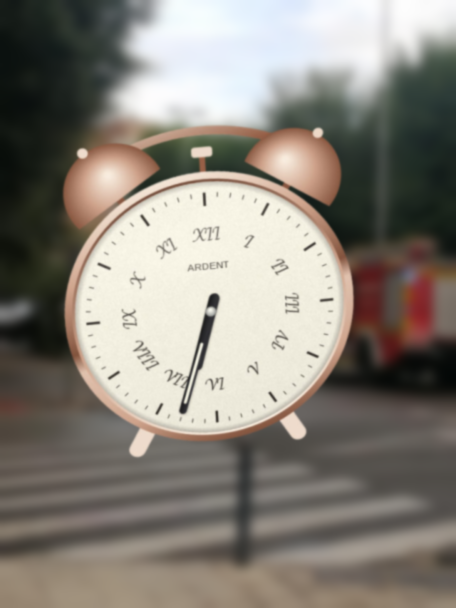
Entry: h=6 m=33
